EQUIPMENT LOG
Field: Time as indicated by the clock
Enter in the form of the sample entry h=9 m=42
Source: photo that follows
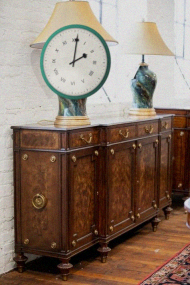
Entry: h=2 m=1
